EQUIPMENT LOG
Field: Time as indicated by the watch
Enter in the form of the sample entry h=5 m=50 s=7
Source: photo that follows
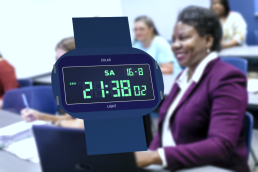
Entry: h=21 m=38 s=2
